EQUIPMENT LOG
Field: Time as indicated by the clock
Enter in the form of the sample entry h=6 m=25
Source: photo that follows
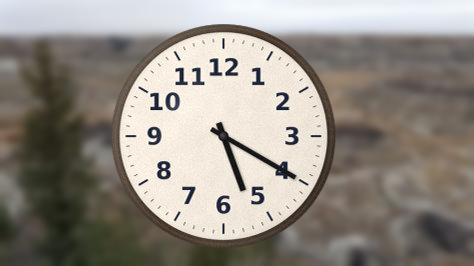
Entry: h=5 m=20
